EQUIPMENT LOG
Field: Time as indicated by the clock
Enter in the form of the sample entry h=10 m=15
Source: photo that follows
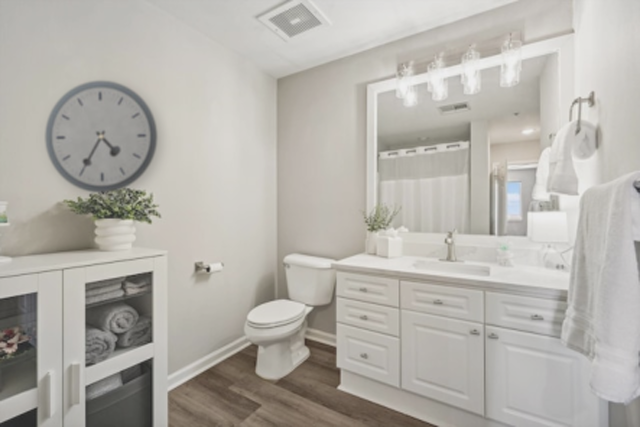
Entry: h=4 m=35
